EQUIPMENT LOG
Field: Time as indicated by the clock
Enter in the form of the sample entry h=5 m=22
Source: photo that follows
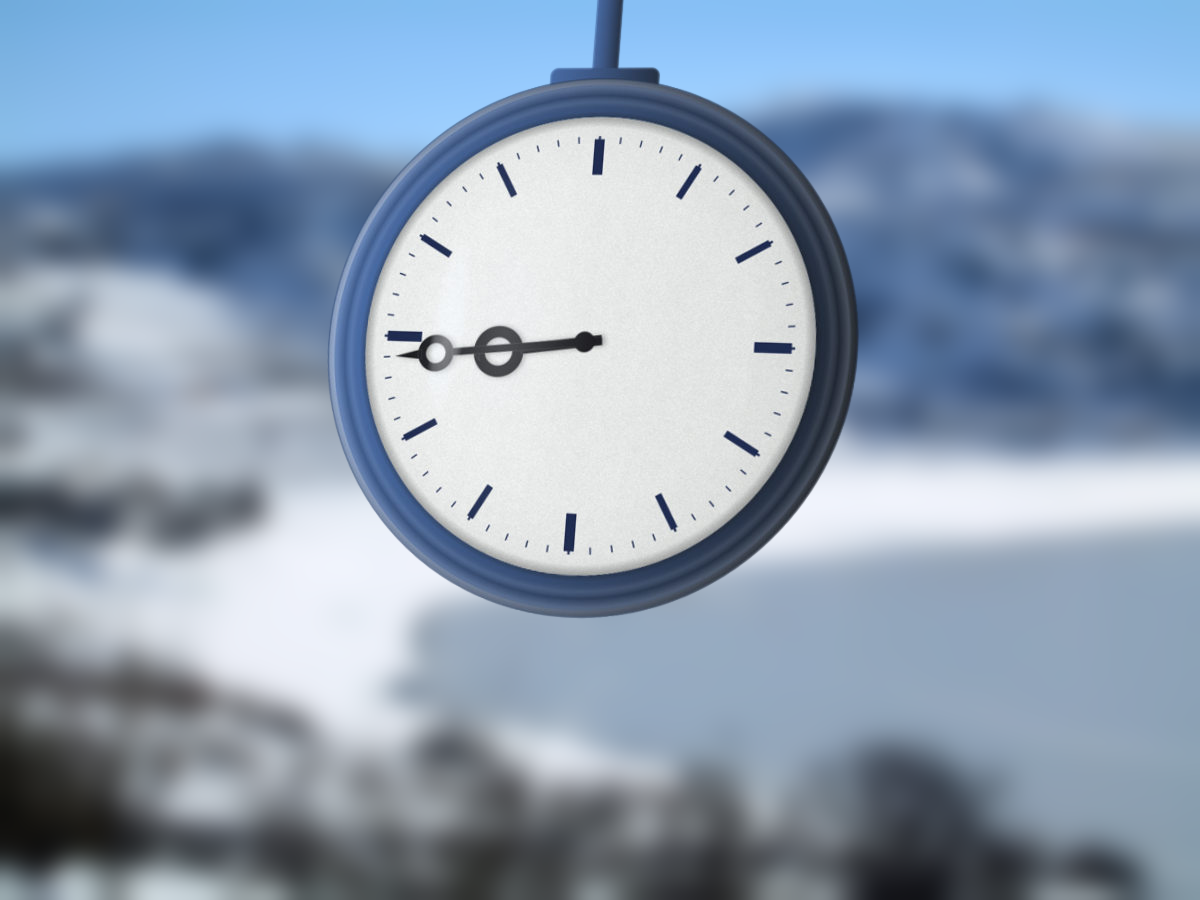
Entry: h=8 m=44
